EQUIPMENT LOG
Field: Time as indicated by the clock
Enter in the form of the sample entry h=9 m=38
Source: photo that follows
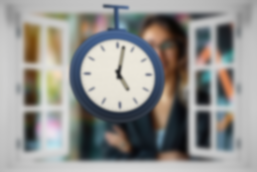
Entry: h=5 m=2
